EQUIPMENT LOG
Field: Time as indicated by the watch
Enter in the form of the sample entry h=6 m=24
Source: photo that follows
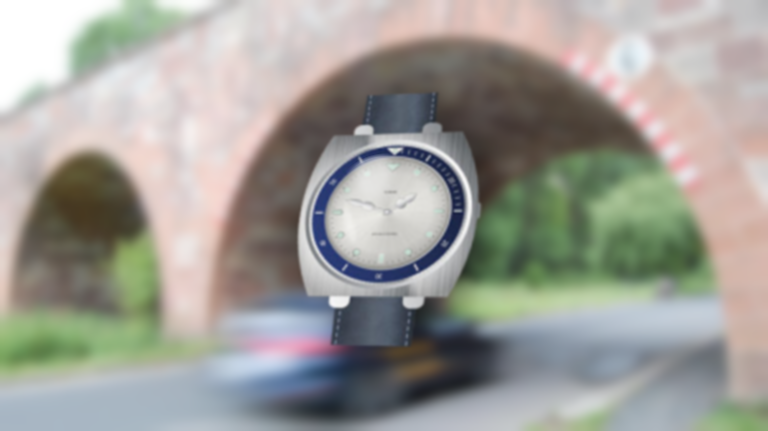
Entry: h=1 m=48
